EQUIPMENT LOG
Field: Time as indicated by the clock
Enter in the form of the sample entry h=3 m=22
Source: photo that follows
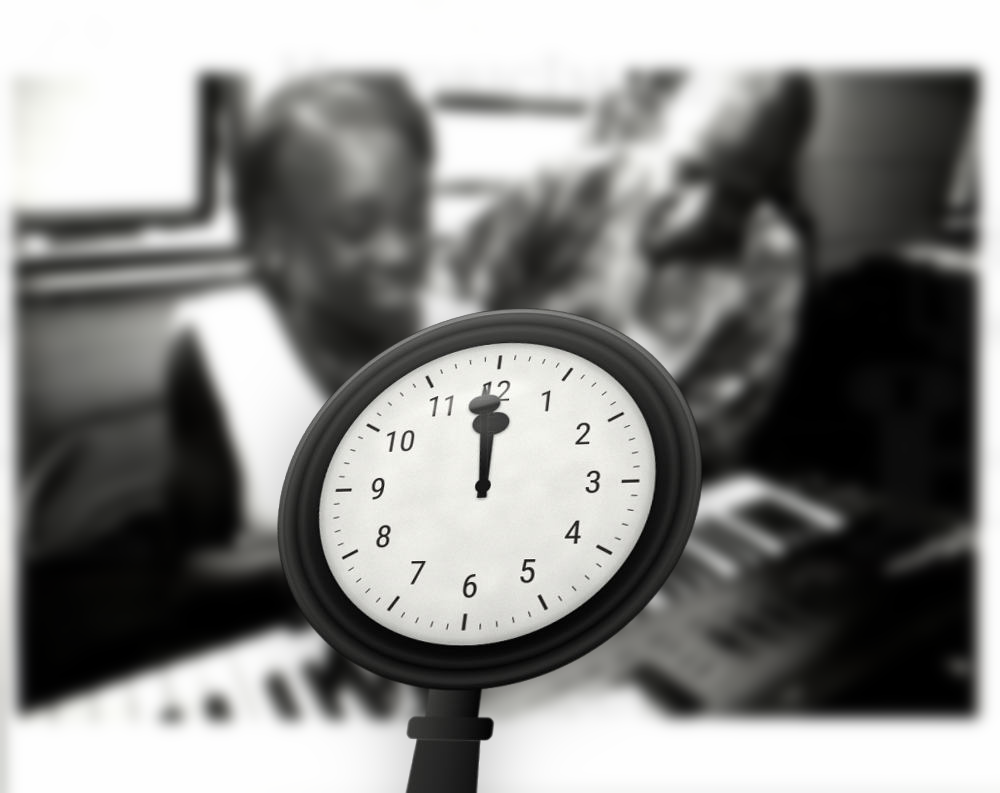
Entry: h=11 m=59
